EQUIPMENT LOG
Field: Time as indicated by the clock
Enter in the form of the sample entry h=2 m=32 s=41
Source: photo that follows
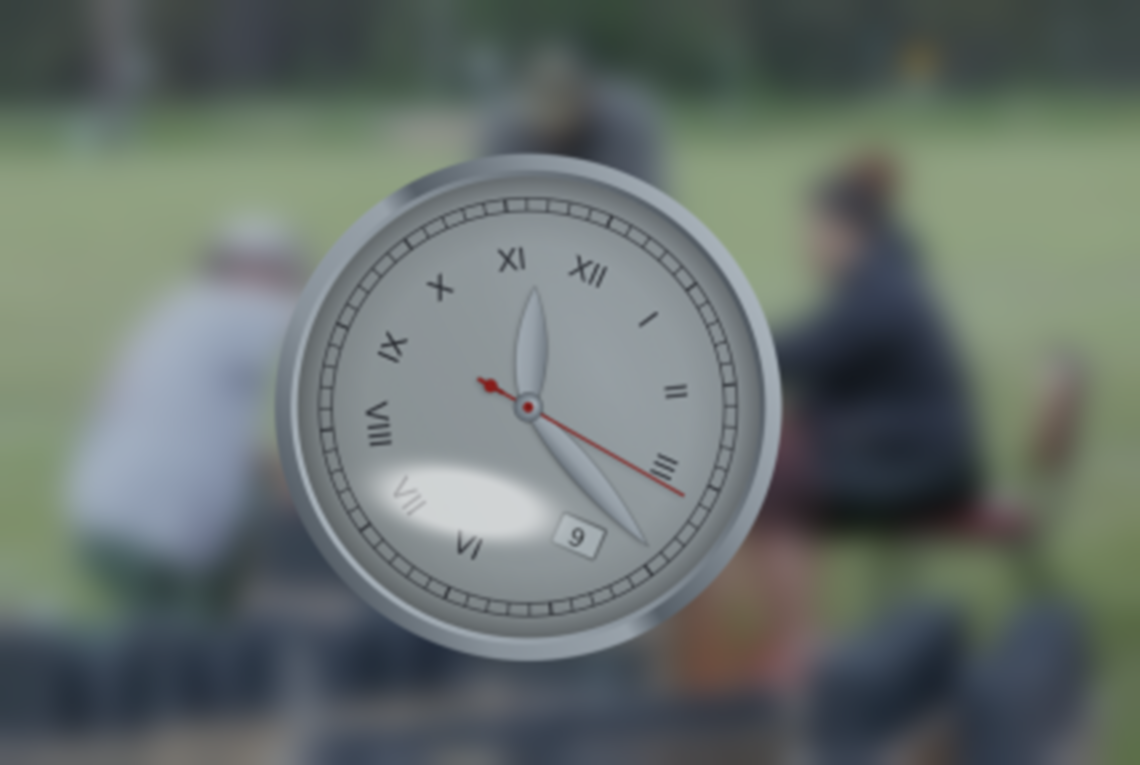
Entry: h=11 m=19 s=16
